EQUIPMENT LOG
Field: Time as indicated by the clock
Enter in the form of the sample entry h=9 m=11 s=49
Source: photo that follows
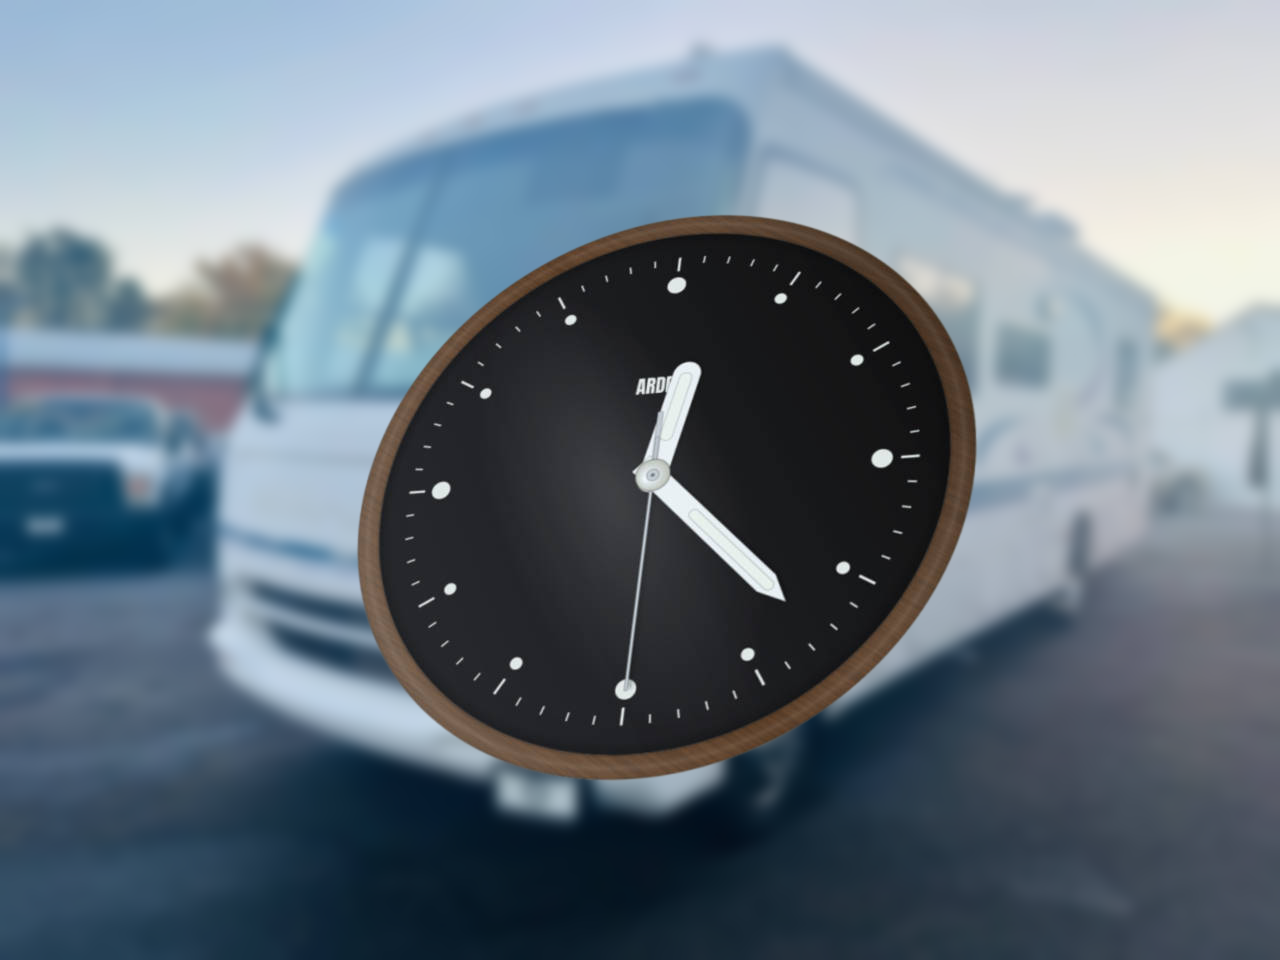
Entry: h=12 m=22 s=30
